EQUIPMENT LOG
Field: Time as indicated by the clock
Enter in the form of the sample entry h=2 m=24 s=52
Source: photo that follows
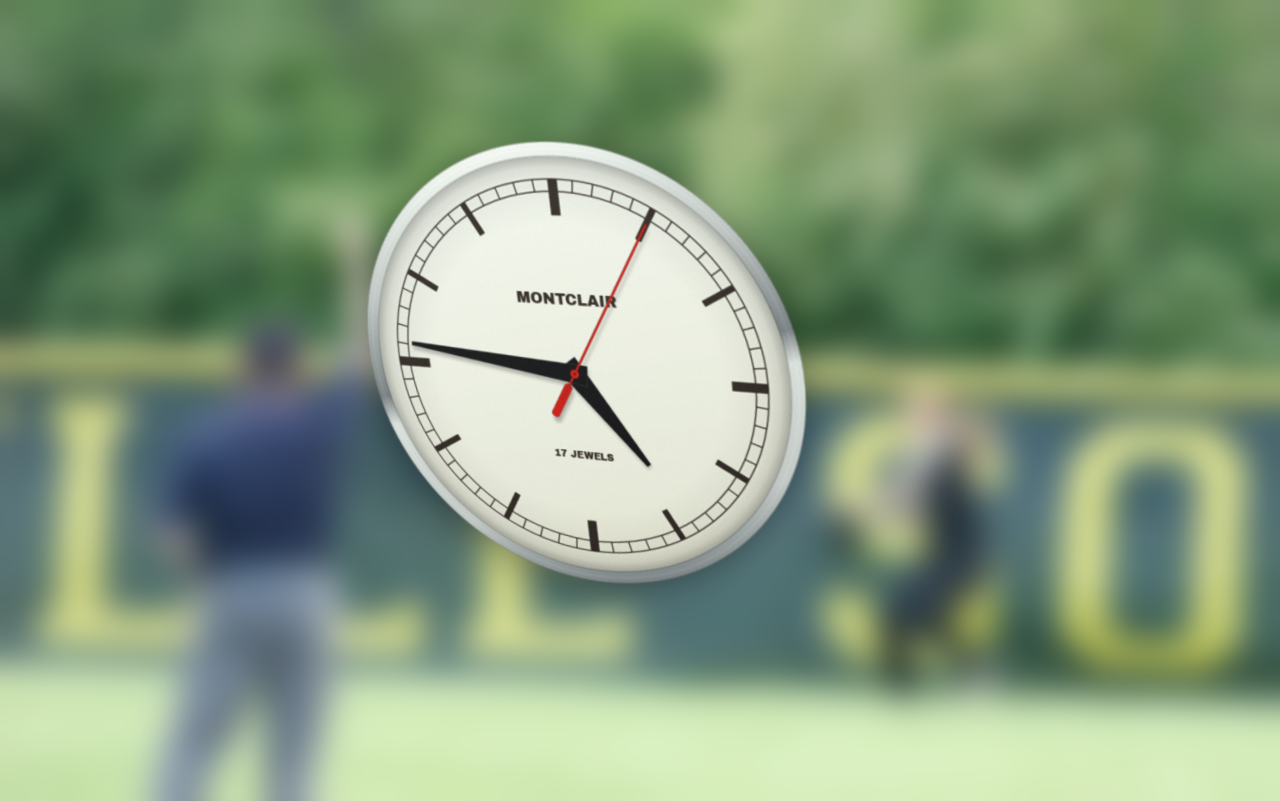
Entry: h=4 m=46 s=5
